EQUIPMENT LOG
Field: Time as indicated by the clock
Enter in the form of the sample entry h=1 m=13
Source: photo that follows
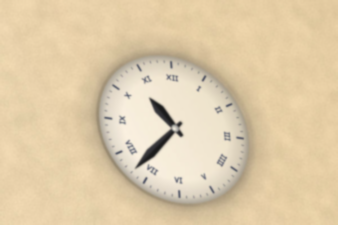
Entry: h=10 m=37
